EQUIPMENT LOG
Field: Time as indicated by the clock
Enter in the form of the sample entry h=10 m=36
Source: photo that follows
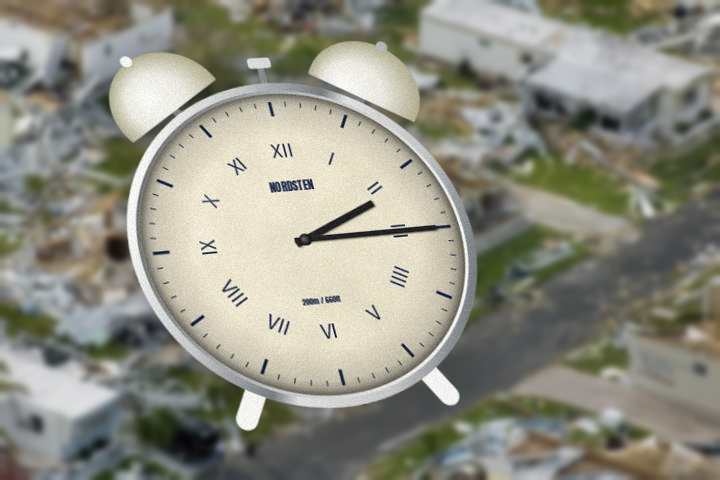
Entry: h=2 m=15
